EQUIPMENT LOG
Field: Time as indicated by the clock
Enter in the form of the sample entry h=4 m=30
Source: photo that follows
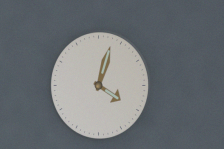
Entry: h=4 m=3
